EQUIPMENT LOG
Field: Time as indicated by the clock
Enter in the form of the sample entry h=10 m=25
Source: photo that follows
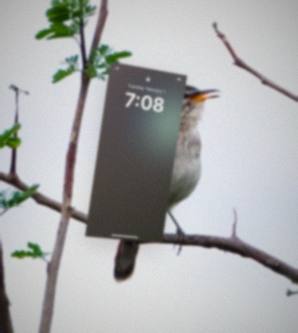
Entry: h=7 m=8
